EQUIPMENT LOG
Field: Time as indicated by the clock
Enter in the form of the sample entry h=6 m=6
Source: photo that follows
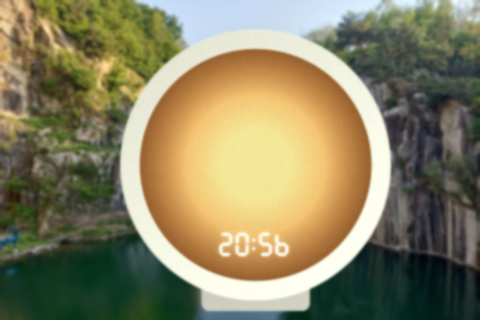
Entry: h=20 m=56
